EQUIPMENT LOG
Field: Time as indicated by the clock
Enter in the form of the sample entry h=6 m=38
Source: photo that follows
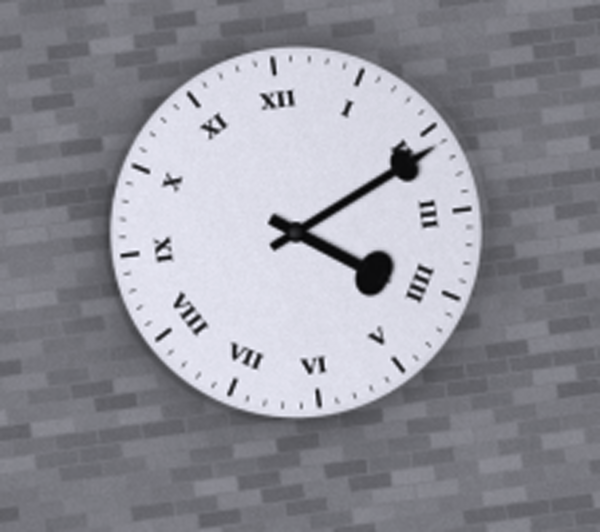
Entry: h=4 m=11
